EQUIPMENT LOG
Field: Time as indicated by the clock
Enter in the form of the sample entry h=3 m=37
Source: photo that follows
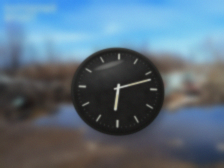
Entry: h=6 m=12
